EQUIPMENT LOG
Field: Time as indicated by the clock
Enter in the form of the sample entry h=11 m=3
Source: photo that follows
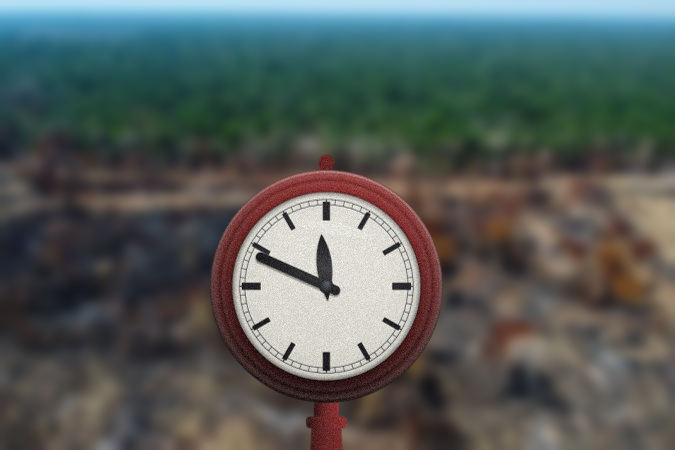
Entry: h=11 m=49
